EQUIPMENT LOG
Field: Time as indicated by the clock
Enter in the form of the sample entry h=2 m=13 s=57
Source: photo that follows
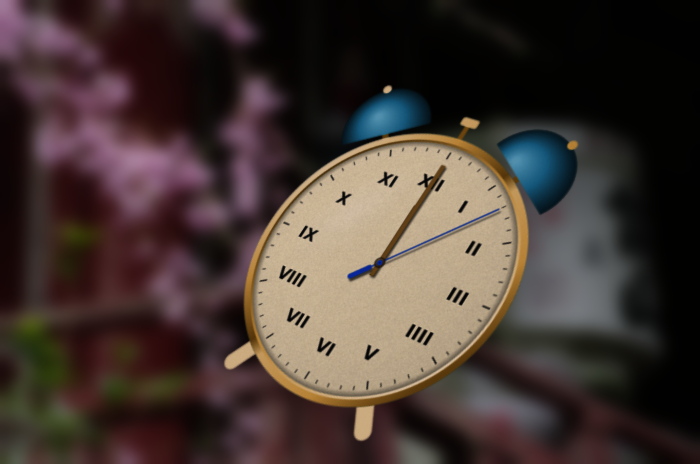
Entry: h=12 m=0 s=7
